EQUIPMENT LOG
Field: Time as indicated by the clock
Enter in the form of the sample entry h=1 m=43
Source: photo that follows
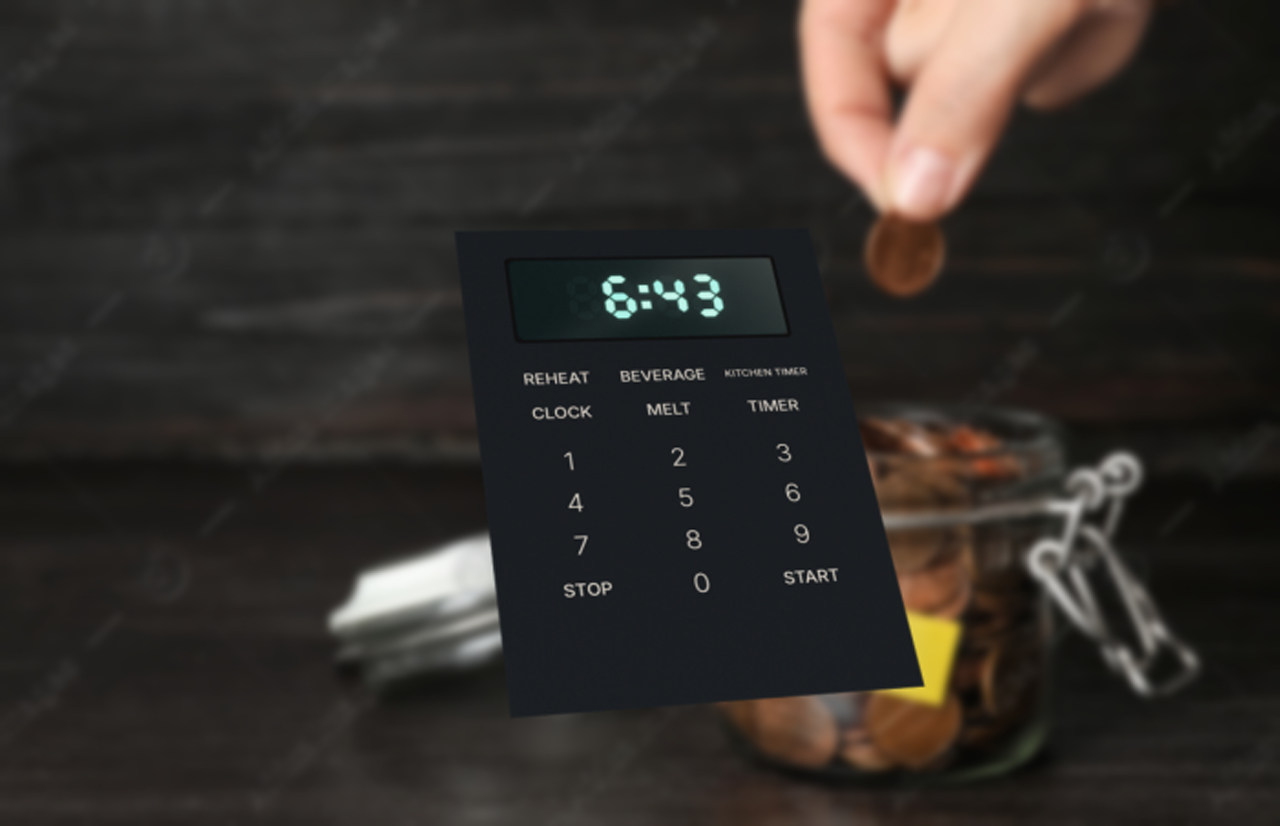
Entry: h=6 m=43
